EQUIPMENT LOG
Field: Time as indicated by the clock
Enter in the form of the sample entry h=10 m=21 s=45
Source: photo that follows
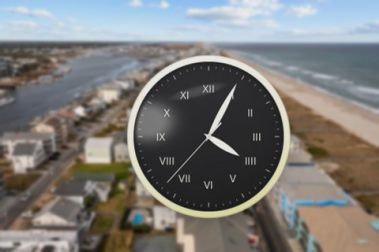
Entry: h=4 m=4 s=37
